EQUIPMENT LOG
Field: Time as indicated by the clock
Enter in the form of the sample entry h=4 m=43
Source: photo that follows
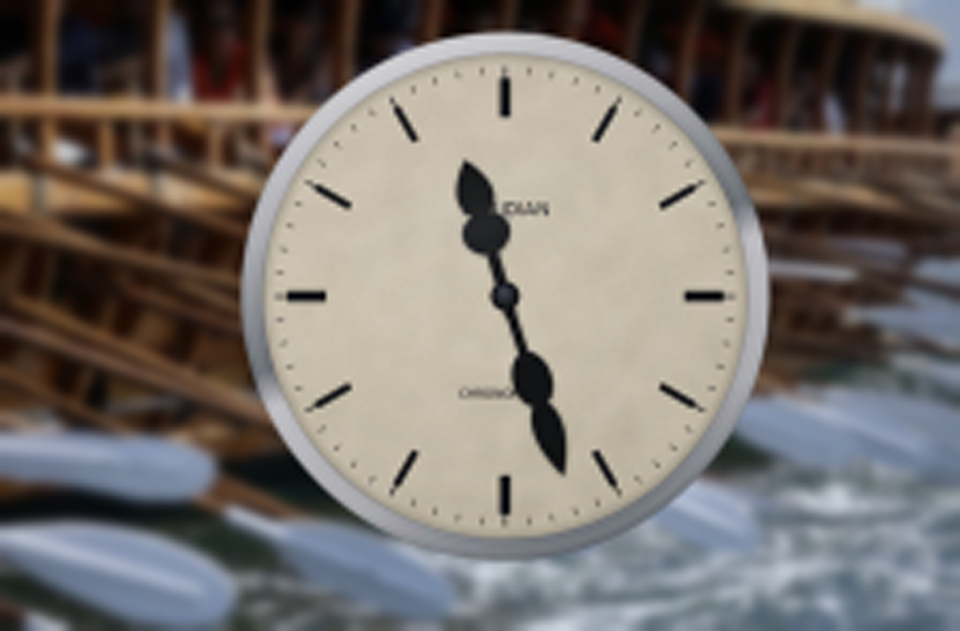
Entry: h=11 m=27
